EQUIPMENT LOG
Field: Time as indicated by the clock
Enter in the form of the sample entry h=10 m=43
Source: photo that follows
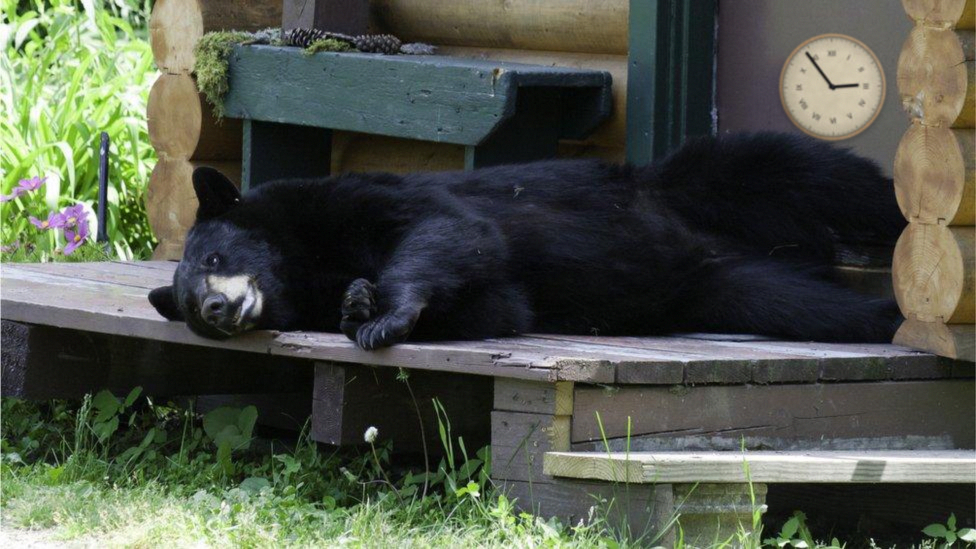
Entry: h=2 m=54
